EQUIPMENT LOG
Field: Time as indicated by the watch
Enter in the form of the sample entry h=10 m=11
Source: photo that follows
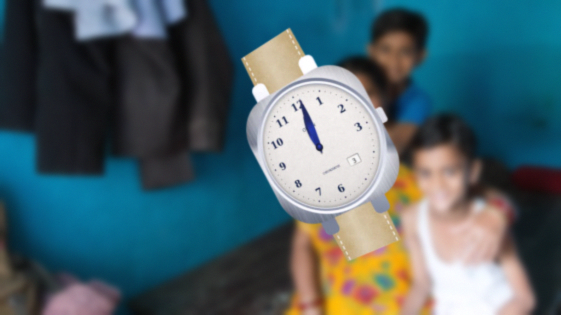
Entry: h=12 m=1
